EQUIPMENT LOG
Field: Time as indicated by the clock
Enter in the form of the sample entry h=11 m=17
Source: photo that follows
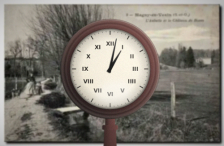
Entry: h=1 m=2
